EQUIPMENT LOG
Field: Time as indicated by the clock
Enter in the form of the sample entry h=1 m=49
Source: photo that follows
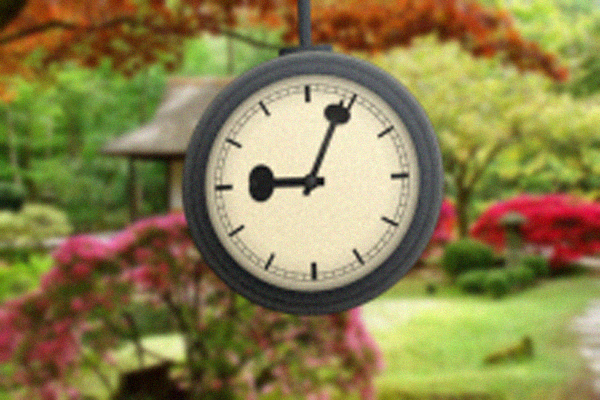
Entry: h=9 m=4
